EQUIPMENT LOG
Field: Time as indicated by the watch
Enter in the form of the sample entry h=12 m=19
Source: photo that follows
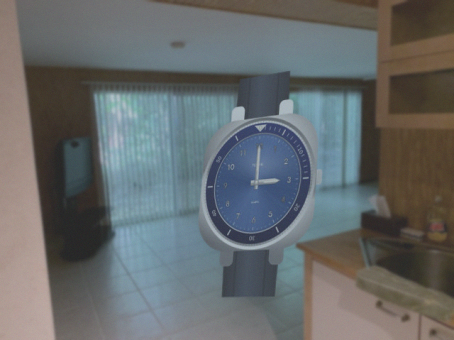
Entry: h=3 m=0
